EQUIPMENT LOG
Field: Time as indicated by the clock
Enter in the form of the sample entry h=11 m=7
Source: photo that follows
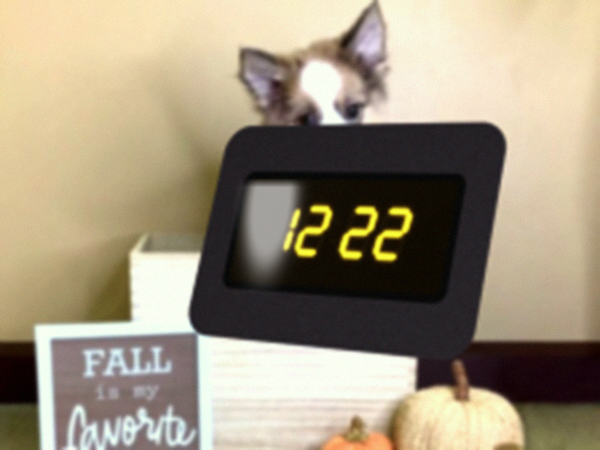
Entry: h=12 m=22
